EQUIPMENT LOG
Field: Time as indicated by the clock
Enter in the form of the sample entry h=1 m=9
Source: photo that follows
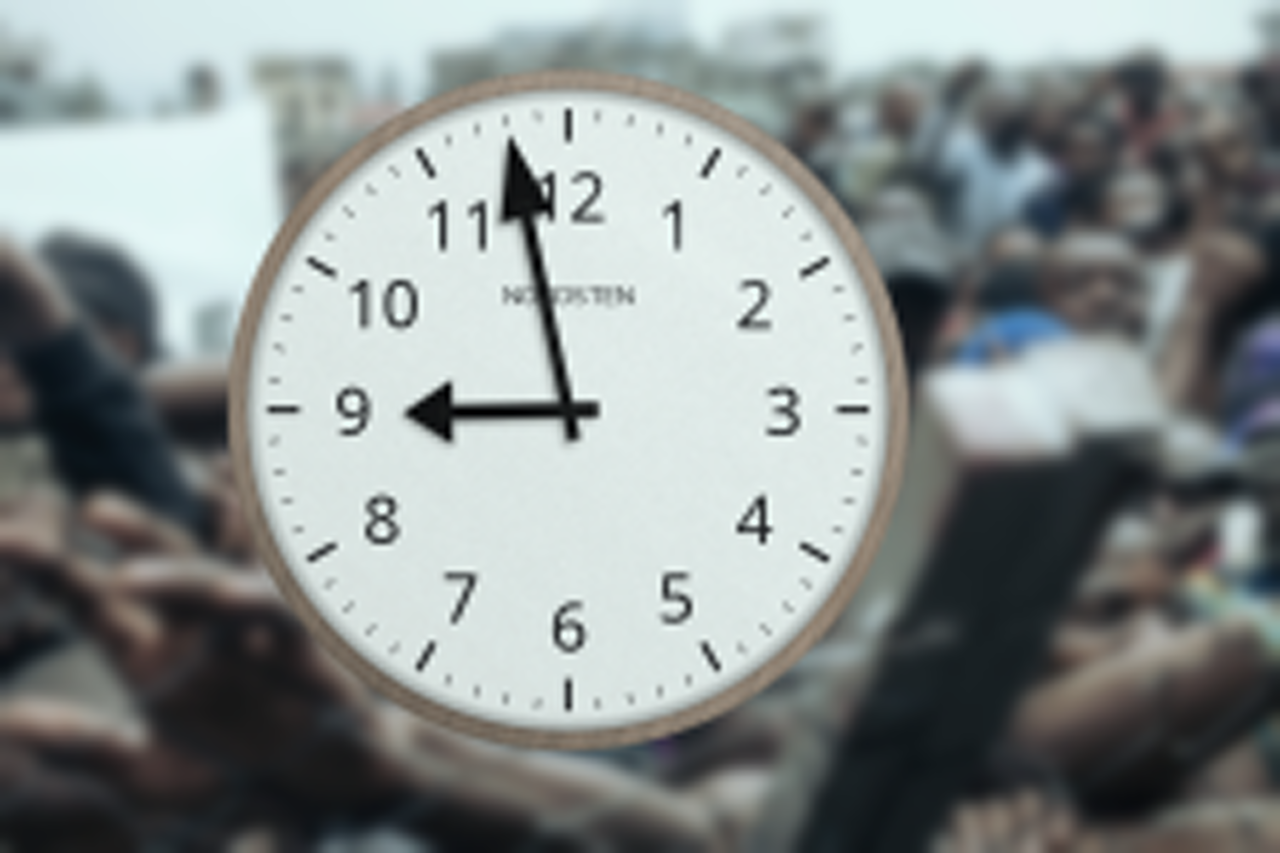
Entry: h=8 m=58
